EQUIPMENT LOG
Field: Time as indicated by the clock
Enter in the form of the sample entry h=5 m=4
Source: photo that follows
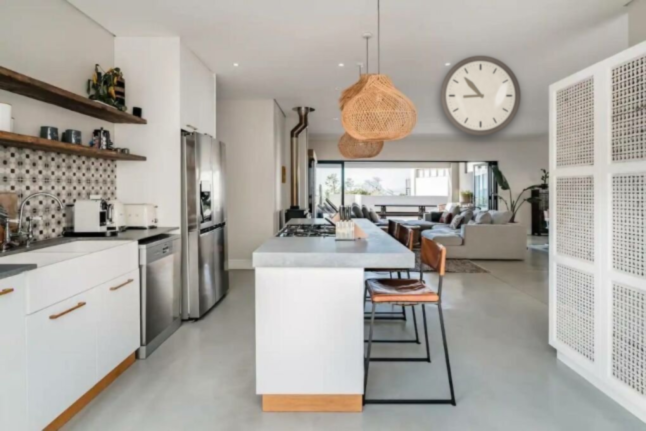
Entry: h=8 m=53
